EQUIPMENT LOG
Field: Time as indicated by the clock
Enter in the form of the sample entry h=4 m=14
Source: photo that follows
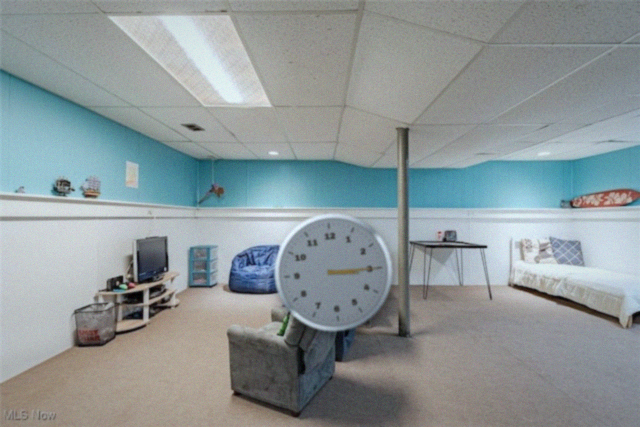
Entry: h=3 m=15
